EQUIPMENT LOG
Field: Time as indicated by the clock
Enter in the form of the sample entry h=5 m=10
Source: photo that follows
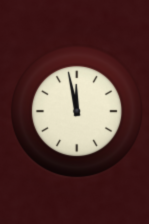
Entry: h=11 m=58
